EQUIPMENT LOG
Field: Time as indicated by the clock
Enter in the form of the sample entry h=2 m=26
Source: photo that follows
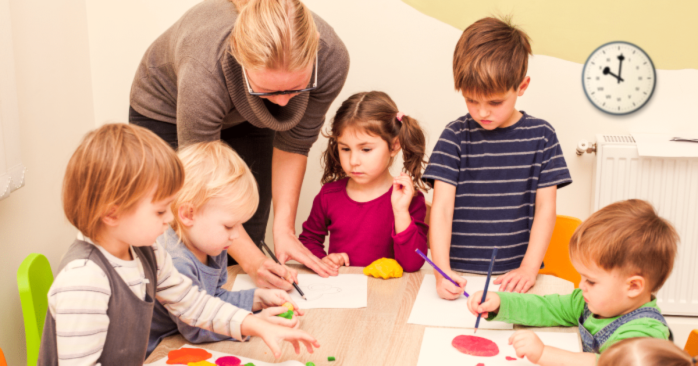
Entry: h=10 m=1
